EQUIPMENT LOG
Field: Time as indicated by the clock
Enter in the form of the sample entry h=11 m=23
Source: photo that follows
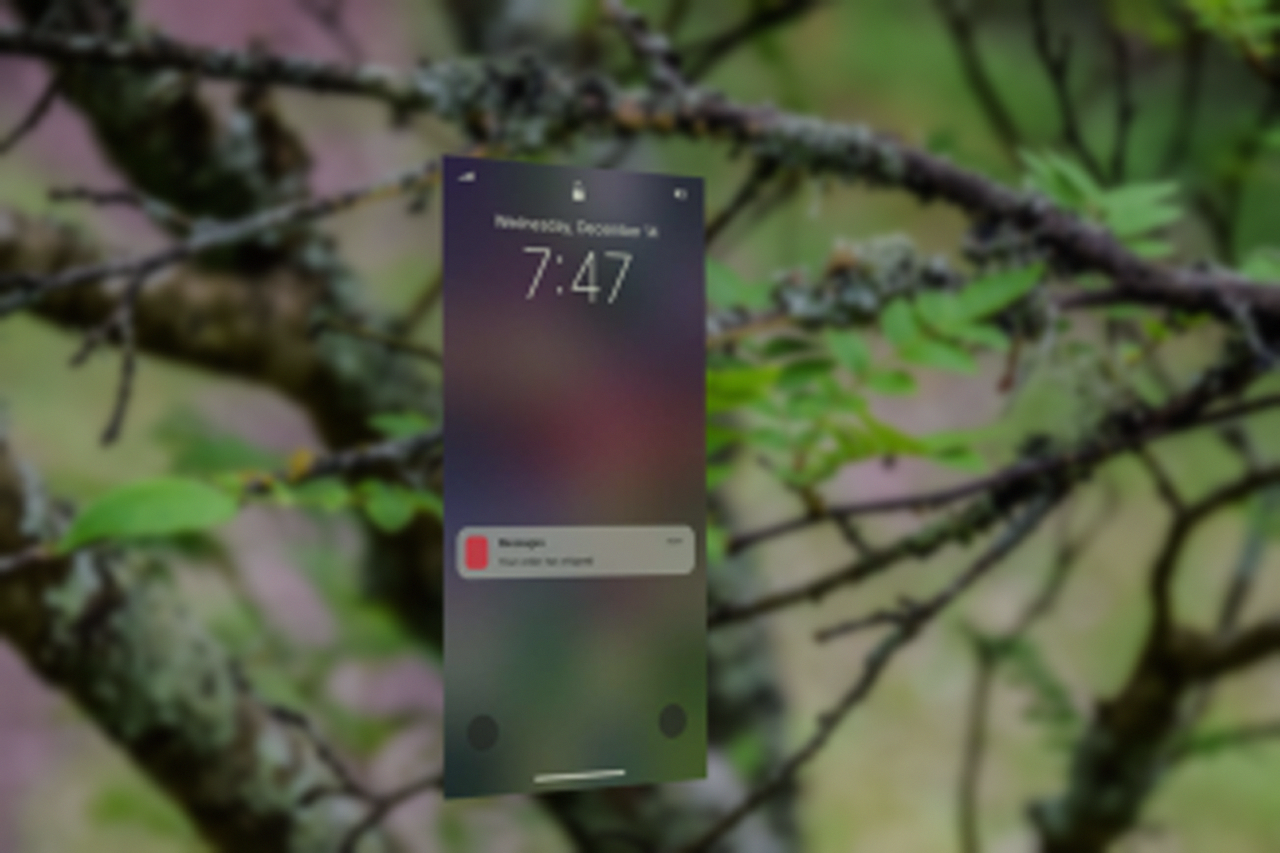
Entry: h=7 m=47
